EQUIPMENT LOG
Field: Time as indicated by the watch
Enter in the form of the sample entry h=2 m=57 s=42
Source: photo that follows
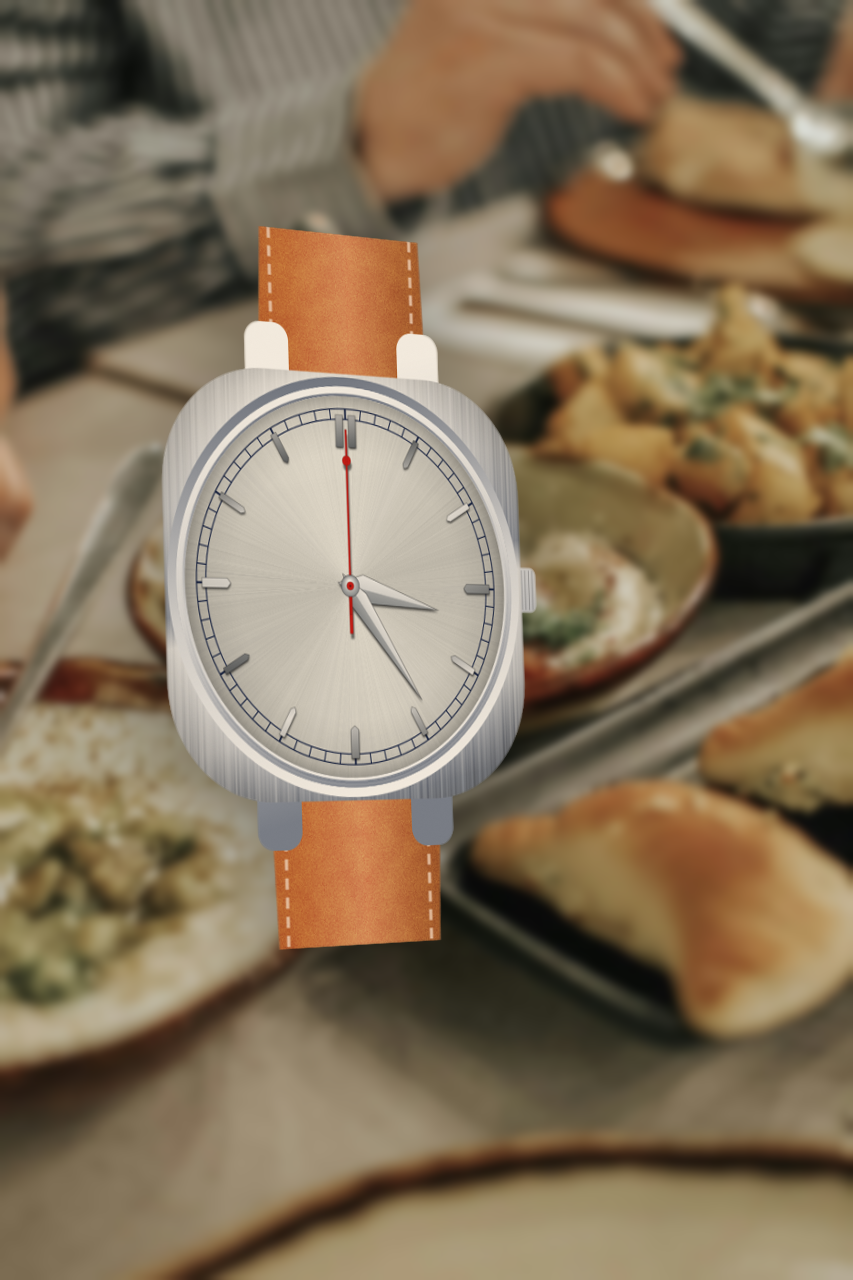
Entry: h=3 m=24 s=0
